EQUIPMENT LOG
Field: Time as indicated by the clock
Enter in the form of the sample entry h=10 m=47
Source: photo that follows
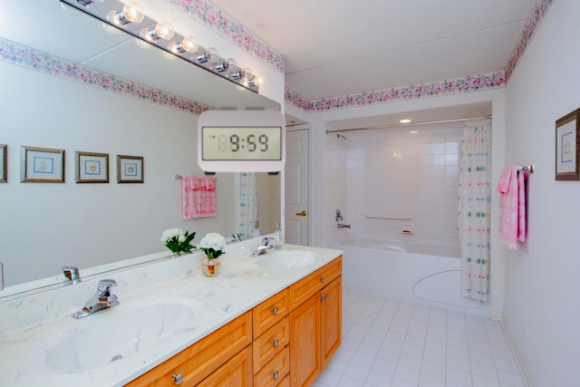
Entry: h=9 m=59
